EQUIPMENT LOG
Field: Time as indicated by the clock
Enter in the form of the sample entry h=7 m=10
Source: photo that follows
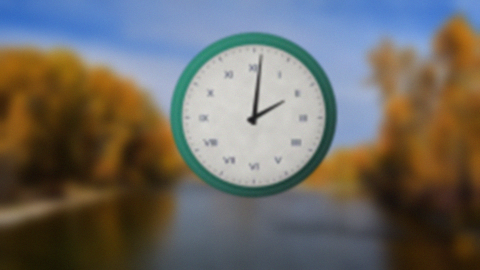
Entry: h=2 m=1
